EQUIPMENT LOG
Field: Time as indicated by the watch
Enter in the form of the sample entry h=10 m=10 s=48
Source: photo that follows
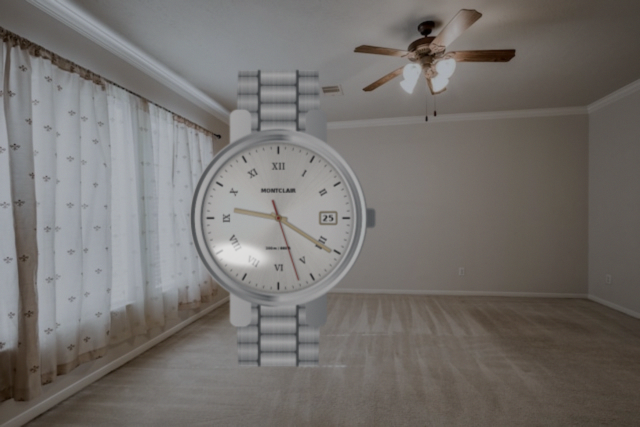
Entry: h=9 m=20 s=27
